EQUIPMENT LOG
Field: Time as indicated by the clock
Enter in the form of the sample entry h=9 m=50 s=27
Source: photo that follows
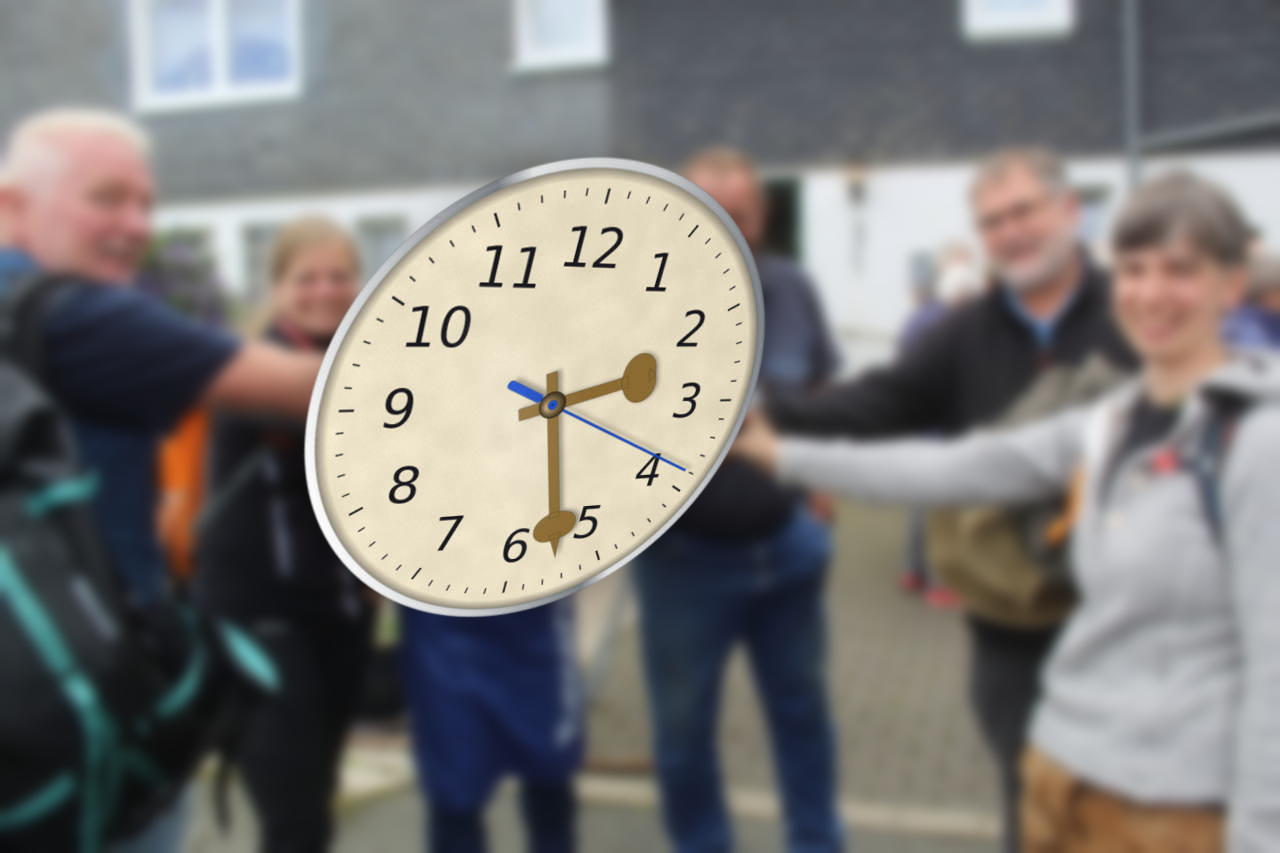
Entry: h=2 m=27 s=19
